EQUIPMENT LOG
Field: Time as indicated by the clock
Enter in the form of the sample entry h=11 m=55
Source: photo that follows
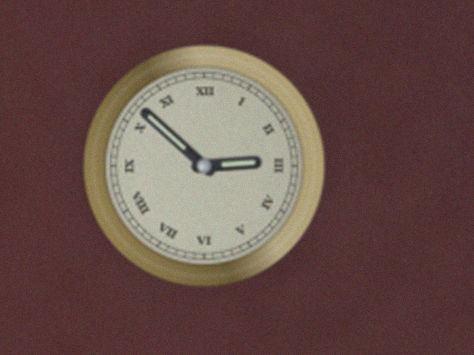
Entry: h=2 m=52
